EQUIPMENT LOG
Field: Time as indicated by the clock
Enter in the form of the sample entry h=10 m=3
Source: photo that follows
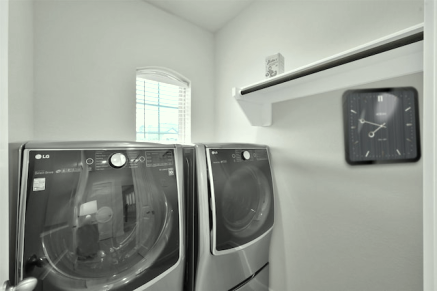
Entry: h=7 m=48
